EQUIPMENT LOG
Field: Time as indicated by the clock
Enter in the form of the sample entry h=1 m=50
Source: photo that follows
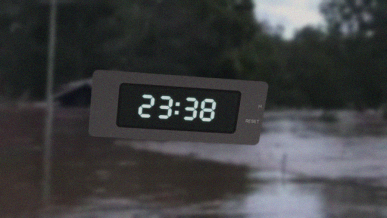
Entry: h=23 m=38
